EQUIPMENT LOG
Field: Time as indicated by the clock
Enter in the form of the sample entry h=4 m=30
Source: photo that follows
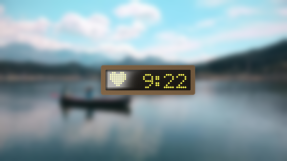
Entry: h=9 m=22
